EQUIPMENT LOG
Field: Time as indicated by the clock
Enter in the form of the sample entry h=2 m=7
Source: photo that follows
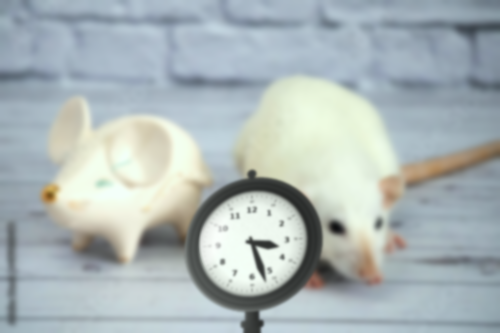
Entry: h=3 m=27
